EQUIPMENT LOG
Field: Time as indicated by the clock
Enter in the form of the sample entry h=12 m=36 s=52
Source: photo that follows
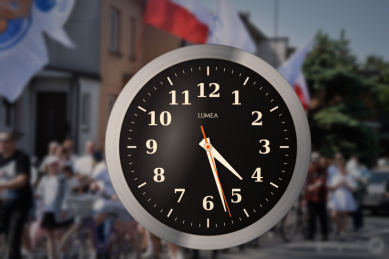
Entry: h=4 m=27 s=27
